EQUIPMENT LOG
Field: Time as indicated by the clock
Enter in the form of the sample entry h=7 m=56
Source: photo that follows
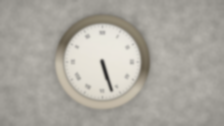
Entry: h=5 m=27
